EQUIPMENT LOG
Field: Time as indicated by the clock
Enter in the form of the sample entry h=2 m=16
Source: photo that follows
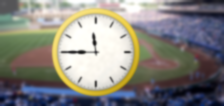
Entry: h=11 m=45
